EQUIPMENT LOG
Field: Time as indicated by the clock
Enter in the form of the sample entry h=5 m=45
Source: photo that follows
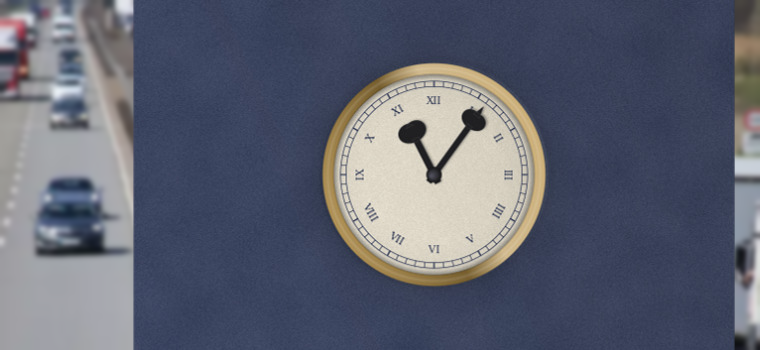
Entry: h=11 m=6
